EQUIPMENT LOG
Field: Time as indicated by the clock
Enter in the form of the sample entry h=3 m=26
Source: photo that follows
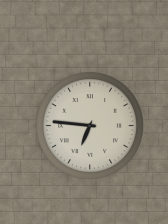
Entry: h=6 m=46
